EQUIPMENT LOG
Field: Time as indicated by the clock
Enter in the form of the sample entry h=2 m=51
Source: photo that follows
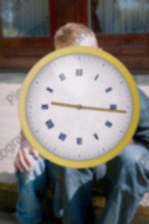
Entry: h=9 m=16
